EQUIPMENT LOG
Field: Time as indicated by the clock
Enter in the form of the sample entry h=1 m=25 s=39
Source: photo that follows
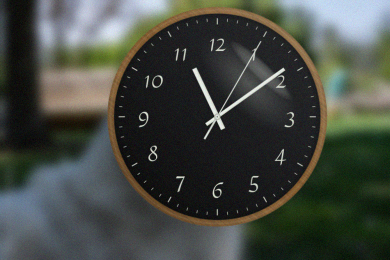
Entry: h=11 m=9 s=5
